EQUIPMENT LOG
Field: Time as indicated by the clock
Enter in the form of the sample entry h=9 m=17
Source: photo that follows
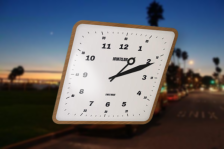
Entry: h=1 m=11
